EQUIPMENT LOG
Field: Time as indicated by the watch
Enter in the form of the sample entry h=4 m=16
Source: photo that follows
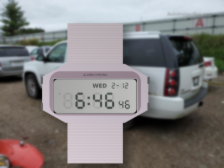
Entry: h=6 m=46
